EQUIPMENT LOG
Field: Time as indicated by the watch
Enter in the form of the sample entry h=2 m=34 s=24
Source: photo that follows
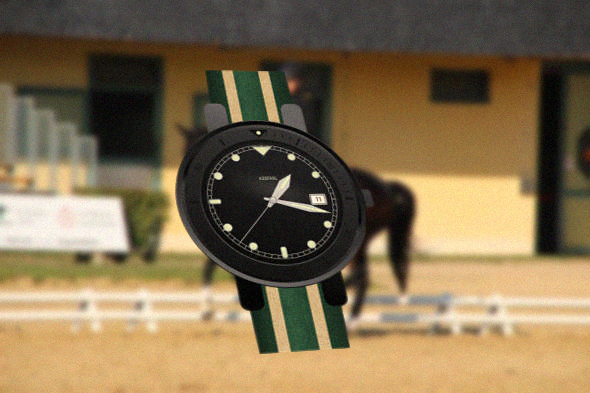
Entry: h=1 m=17 s=37
